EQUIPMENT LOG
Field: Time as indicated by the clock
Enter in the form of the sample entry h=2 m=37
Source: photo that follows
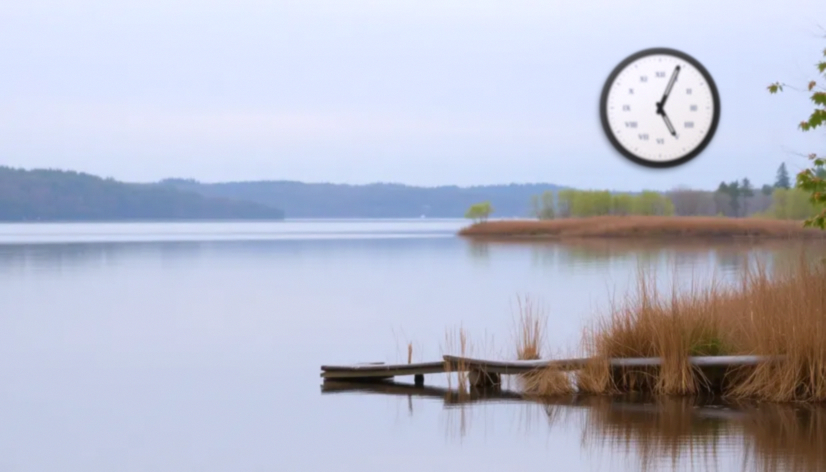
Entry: h=5 m=4
